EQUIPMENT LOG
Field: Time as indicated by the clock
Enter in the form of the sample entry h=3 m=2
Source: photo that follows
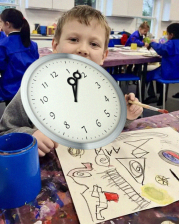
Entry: h=1 m=8
